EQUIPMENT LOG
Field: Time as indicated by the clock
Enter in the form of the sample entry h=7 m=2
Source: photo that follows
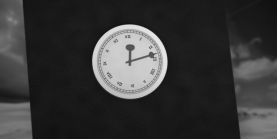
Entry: h=12 m=13
